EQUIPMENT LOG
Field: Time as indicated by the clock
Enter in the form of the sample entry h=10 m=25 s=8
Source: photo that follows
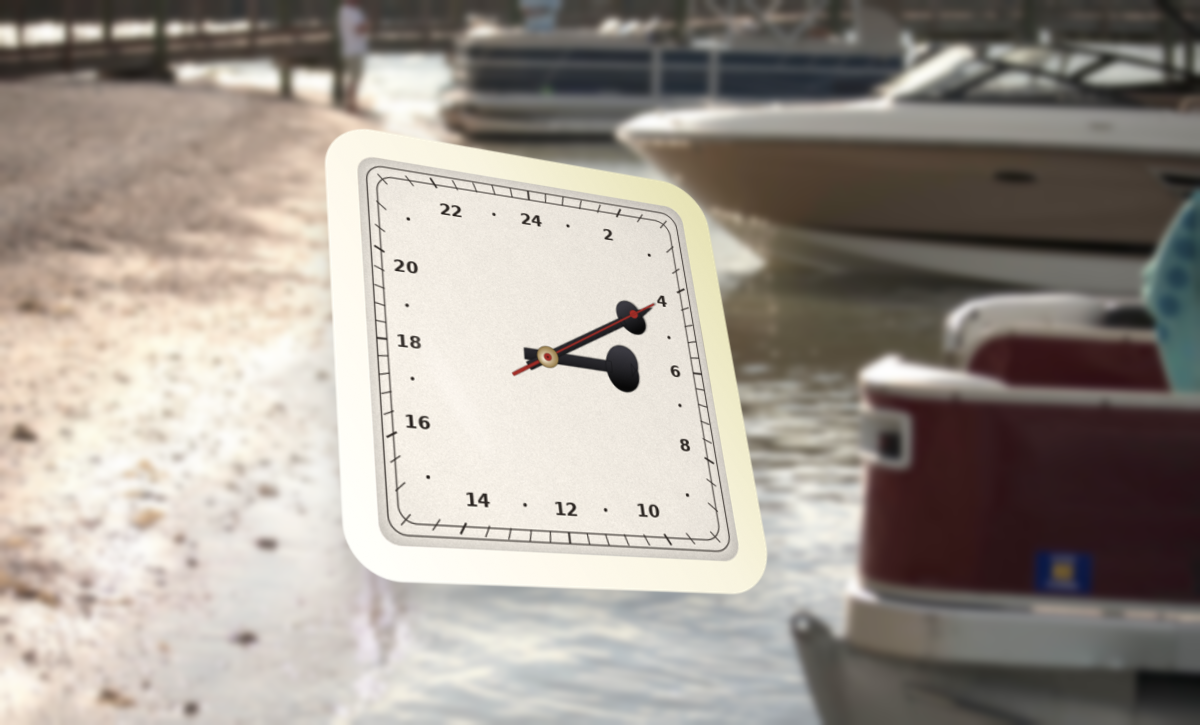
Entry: h=6 m=10 s=10
